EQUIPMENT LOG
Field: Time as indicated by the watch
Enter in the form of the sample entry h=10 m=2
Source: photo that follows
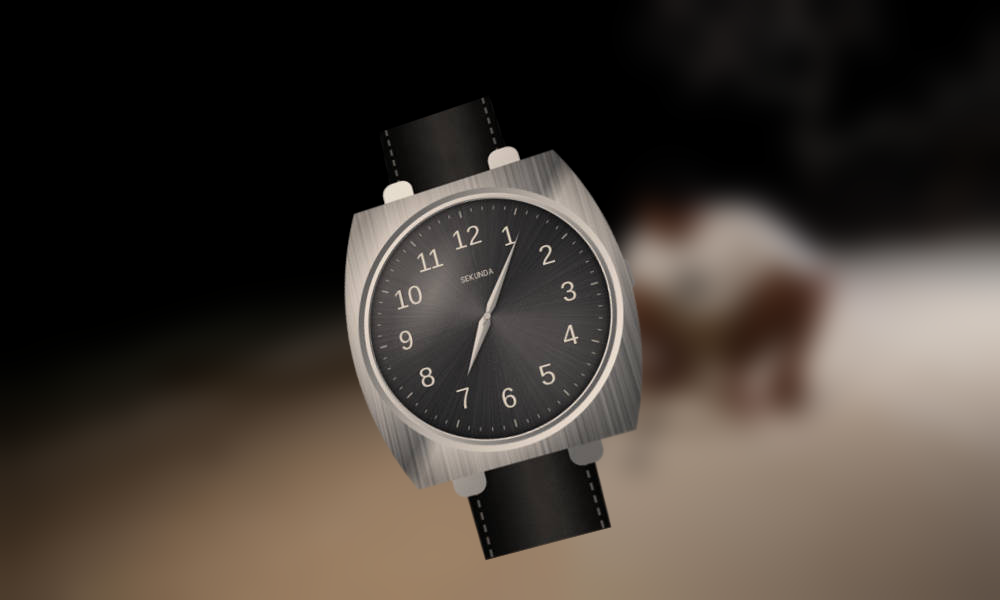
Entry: h=7 m=6
